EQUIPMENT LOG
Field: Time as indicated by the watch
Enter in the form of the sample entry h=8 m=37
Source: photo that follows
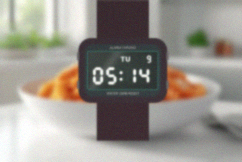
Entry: h=5 m=14
